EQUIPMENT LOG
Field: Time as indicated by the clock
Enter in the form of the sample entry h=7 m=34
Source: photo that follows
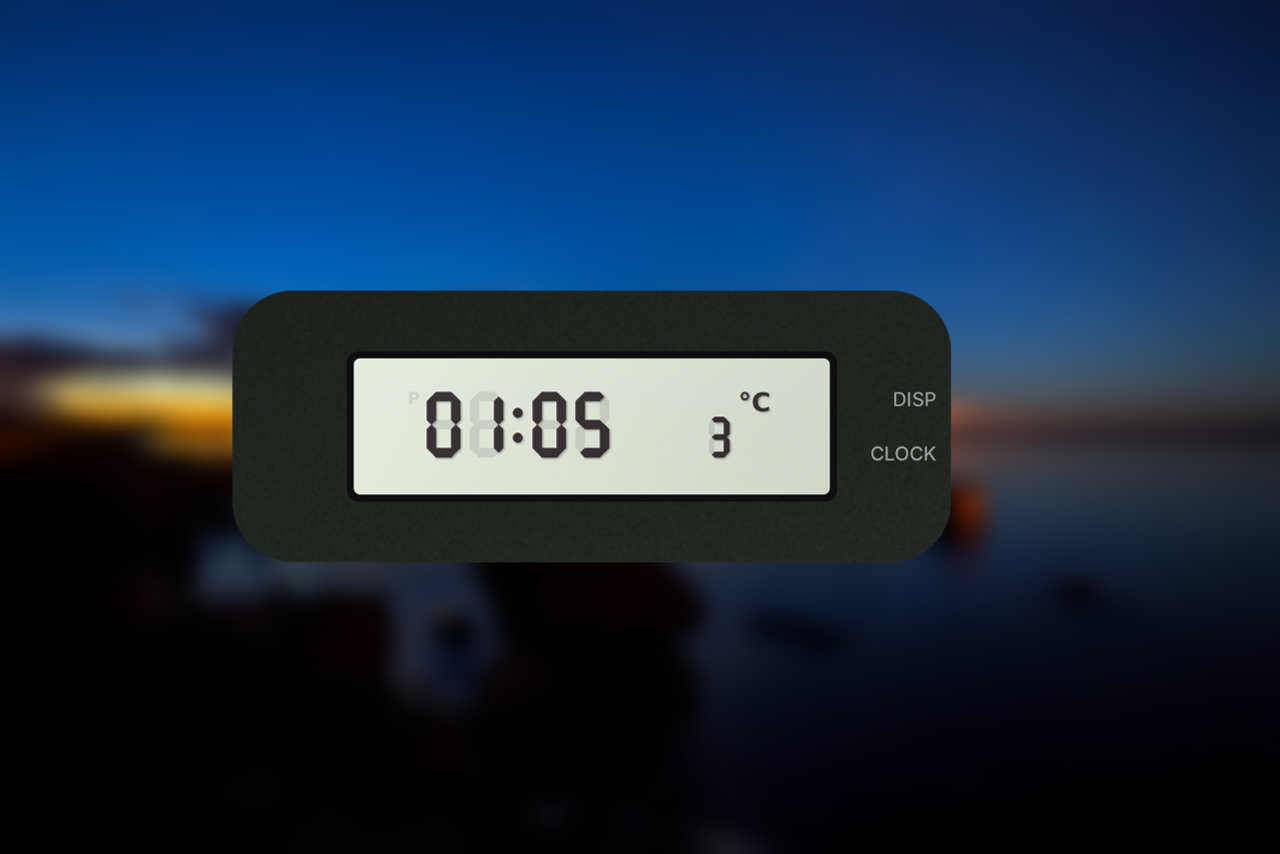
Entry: h=1 m=5
